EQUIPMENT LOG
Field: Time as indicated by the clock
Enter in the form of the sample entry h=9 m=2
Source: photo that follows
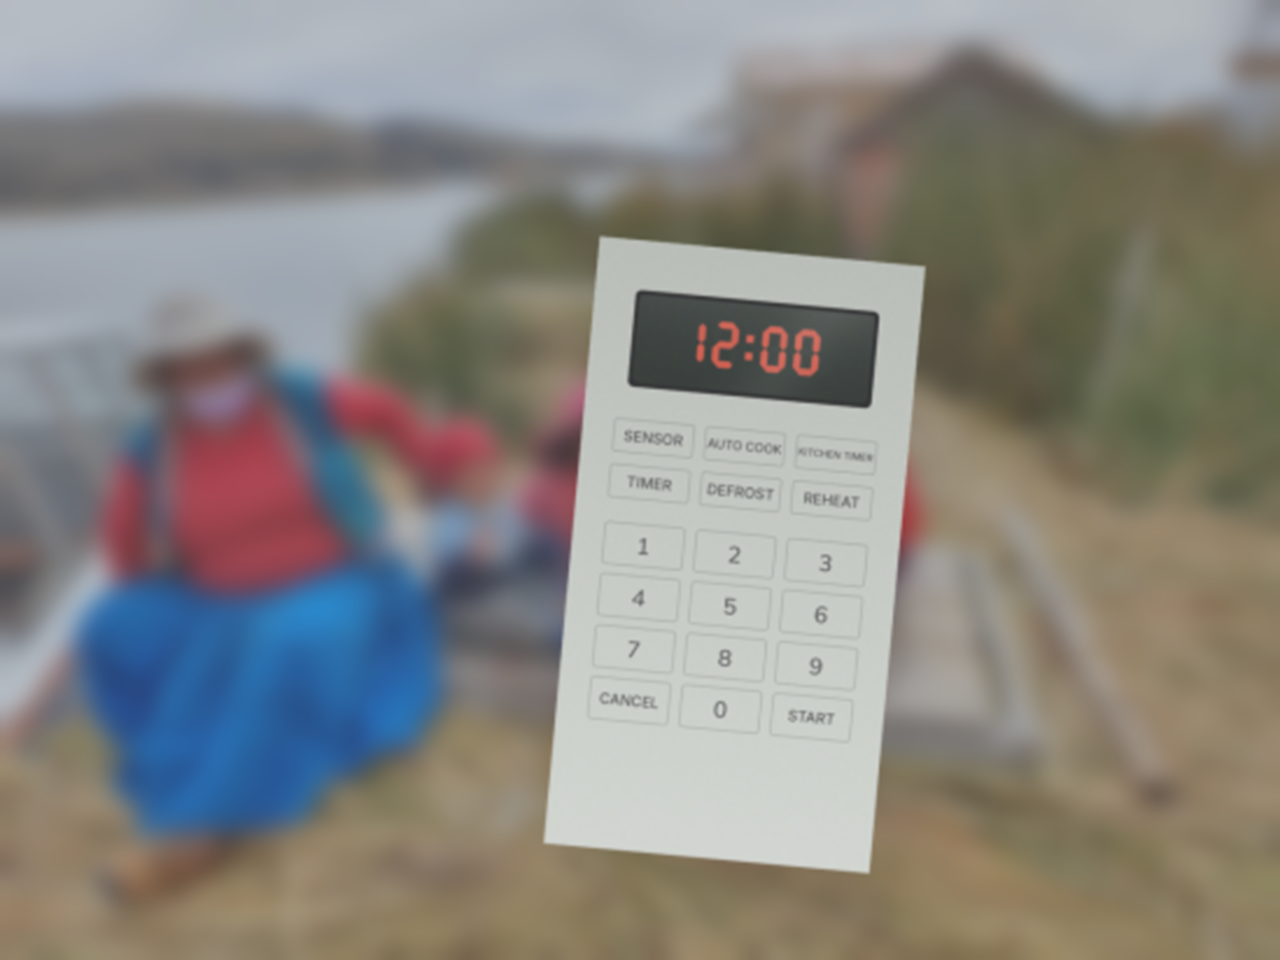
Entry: h=12 m=0
